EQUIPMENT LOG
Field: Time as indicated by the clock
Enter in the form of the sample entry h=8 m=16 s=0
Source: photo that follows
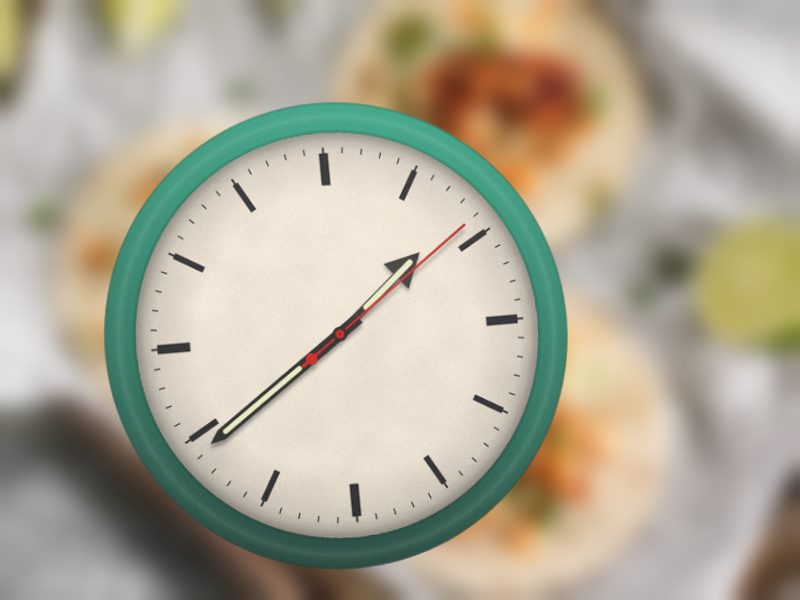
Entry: h=1 m=39 s=9
